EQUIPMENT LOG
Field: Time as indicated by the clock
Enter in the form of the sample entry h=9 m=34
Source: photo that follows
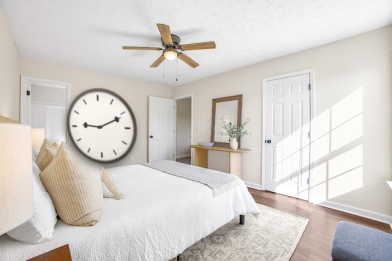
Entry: h=9 m=11
